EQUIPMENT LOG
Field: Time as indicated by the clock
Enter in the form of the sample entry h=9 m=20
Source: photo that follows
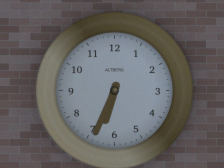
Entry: h=6 m=34
